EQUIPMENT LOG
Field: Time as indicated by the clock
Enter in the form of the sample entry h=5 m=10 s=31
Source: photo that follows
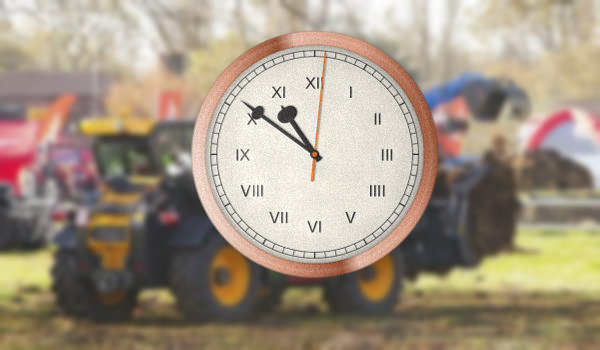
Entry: h=10 m=51 s=1
